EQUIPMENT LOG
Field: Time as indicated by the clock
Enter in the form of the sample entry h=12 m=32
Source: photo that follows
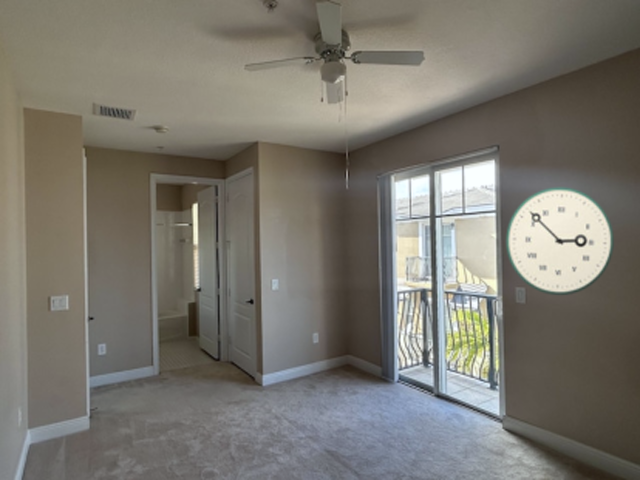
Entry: h=2 m=52
